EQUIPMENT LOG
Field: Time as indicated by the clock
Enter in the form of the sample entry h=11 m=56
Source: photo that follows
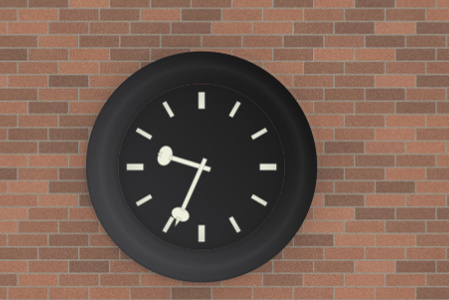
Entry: h=9 m=34
